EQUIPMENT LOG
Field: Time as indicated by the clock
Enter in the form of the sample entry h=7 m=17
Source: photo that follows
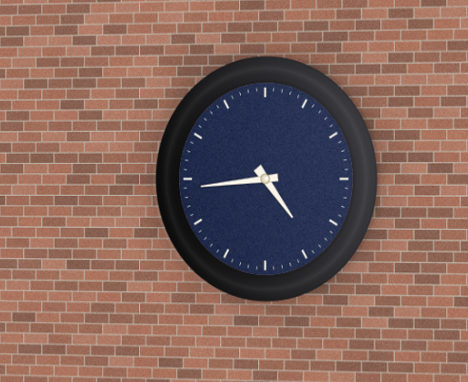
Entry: h=4 m=44
